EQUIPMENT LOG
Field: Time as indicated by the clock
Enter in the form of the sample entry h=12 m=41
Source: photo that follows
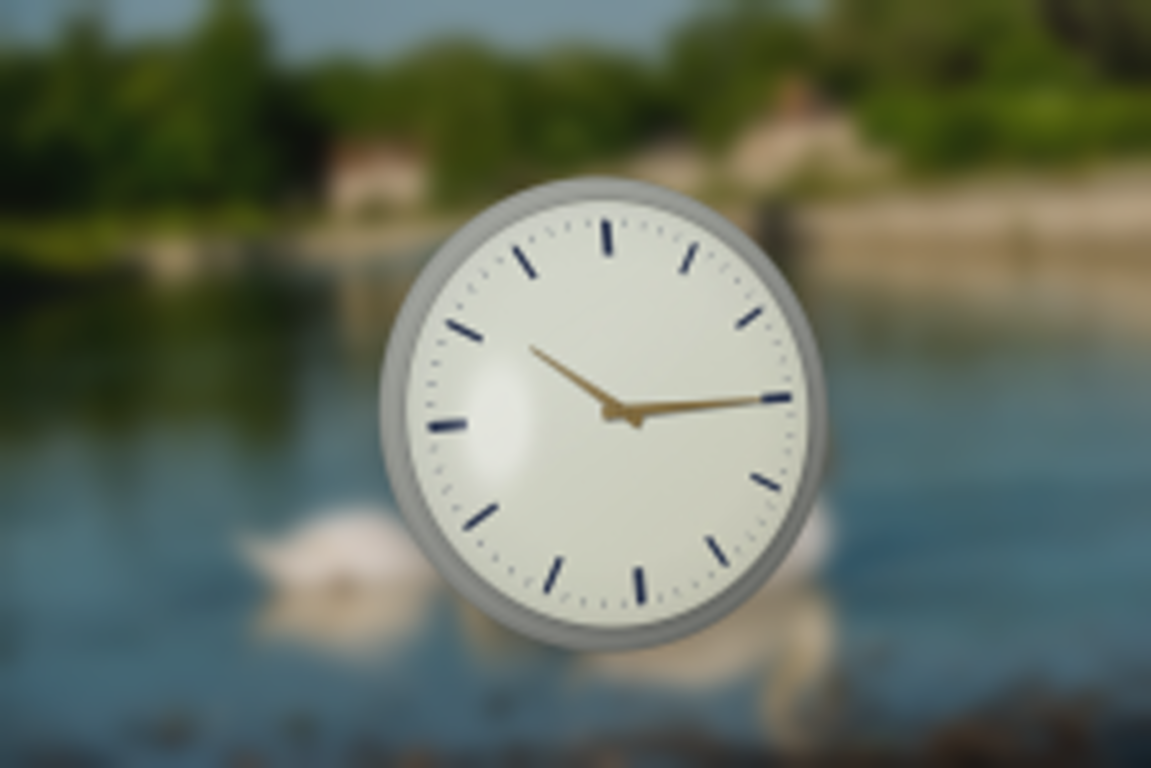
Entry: h=10 m=15
